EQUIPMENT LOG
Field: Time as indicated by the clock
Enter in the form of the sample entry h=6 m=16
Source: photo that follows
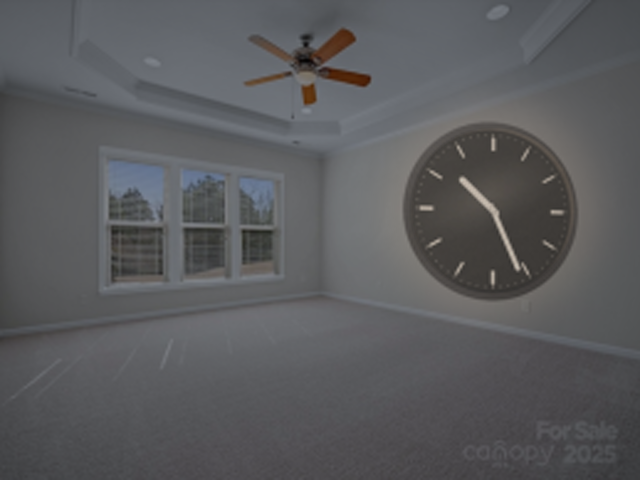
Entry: h=10 m=26
